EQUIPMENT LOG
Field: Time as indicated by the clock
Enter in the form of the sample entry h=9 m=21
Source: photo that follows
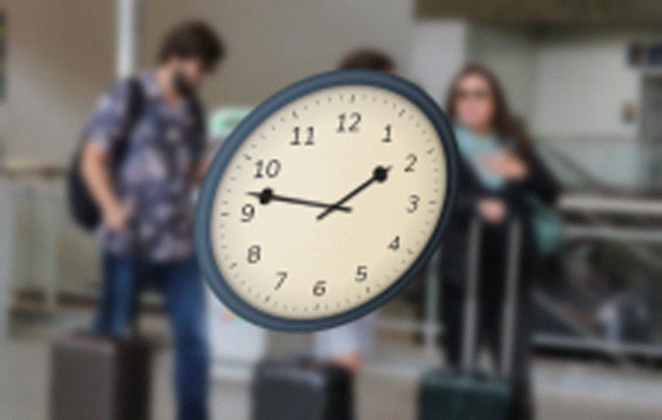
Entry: h=1 m=47
